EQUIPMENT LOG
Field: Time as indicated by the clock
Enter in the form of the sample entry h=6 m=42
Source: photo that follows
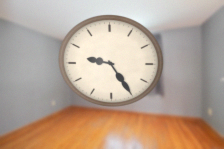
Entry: h=9 m=25
